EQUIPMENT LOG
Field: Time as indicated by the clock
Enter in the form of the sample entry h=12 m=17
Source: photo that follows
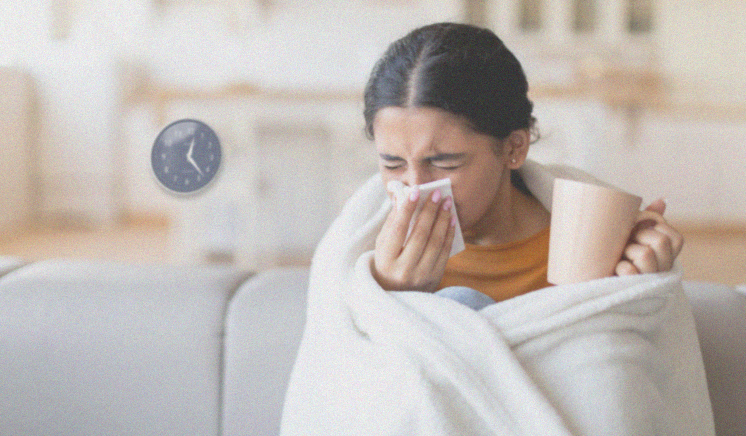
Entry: h=12 m=23
